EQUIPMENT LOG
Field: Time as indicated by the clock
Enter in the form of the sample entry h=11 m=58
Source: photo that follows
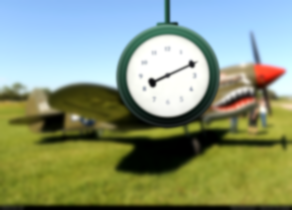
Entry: h=8 m=11
